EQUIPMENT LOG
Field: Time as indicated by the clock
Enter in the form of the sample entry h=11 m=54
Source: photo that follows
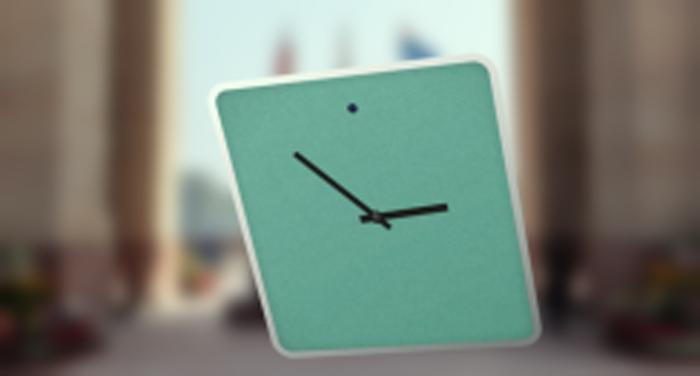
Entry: h=2 m=53
